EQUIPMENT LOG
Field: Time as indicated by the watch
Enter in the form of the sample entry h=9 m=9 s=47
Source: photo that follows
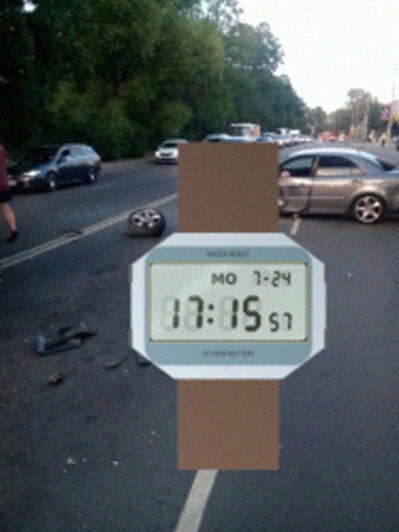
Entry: h=17 m=15 s=57
